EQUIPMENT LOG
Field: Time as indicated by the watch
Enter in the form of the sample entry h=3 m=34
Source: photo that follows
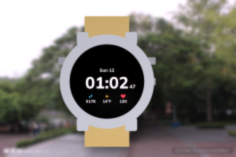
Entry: h=1 m=2
